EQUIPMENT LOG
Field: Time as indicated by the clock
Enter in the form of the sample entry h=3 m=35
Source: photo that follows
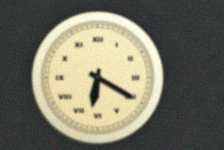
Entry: h=6 m=20
